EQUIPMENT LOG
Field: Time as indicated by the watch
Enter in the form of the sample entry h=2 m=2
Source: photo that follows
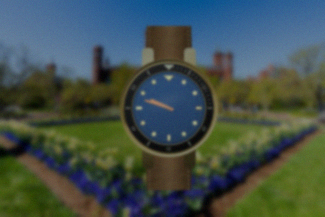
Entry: h=9 m=48
